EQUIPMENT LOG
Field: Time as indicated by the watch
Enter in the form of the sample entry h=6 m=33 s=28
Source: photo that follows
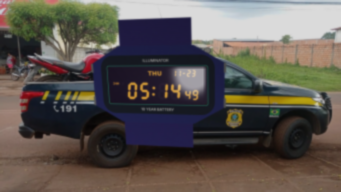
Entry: h=5 m=14 s=49
